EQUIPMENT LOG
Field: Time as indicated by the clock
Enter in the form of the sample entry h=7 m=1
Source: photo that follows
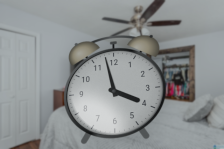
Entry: h=3 m=58
